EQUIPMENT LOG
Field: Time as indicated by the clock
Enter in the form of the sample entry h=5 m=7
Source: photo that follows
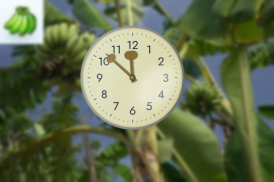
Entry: h=11 m=52
